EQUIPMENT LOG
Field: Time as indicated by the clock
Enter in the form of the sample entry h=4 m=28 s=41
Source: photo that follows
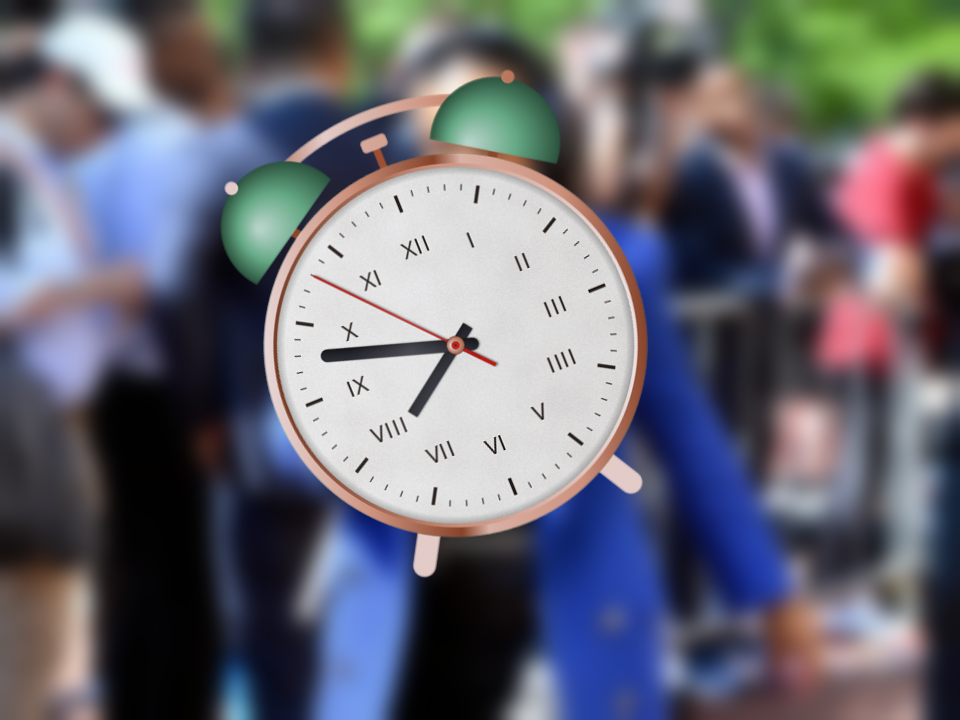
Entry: h=7 m=47 s=53
